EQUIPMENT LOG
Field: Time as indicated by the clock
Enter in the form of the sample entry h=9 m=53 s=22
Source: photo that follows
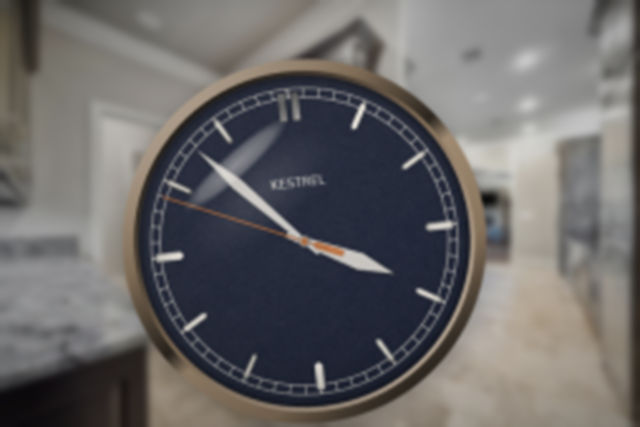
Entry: h=3 m=52 s=49
